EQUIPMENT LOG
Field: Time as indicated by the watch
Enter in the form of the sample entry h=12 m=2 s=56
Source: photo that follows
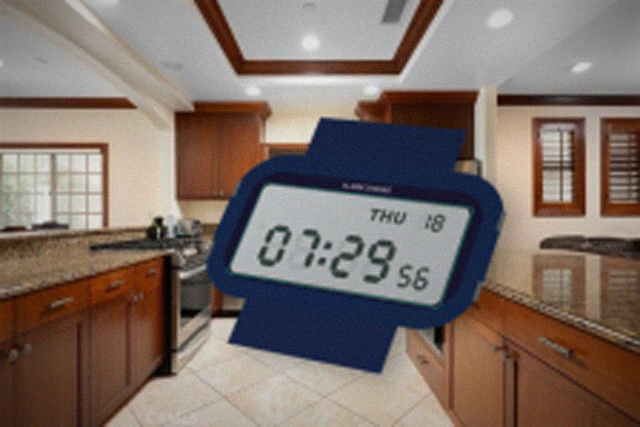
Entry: h=7 m=29 s=56
